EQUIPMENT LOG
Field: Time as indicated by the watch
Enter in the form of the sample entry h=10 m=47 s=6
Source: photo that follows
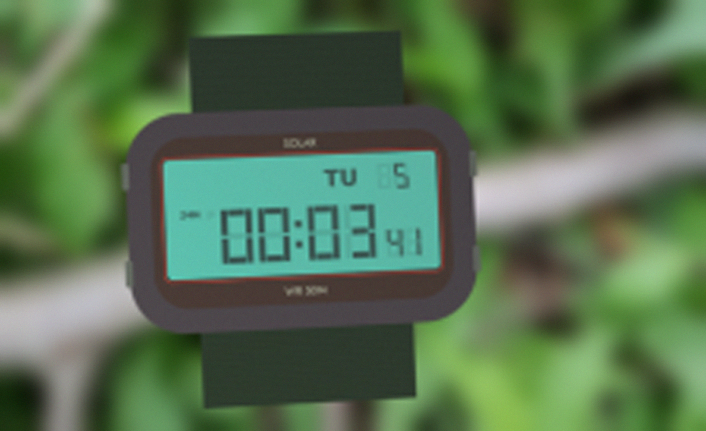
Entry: h=0 m=3 s=41
